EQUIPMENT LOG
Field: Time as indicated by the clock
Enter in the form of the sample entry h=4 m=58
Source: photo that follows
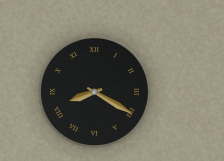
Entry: h=8 m=20
